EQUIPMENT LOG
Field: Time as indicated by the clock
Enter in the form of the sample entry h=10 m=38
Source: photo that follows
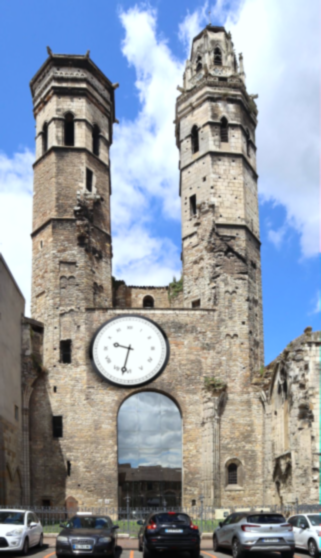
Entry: h=9 m=32
